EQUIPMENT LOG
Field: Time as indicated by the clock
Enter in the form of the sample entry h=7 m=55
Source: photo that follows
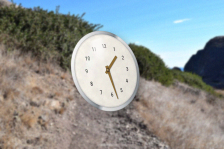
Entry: h=1 m=28
